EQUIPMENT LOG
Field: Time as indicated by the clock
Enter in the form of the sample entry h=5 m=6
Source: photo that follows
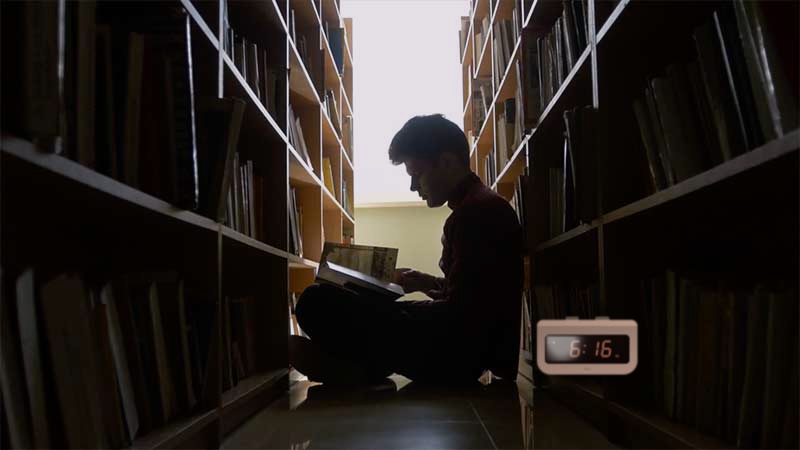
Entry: h=6 m=16
